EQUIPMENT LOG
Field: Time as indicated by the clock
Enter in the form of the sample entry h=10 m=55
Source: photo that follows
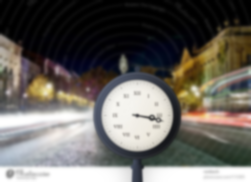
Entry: h=3 m=17
